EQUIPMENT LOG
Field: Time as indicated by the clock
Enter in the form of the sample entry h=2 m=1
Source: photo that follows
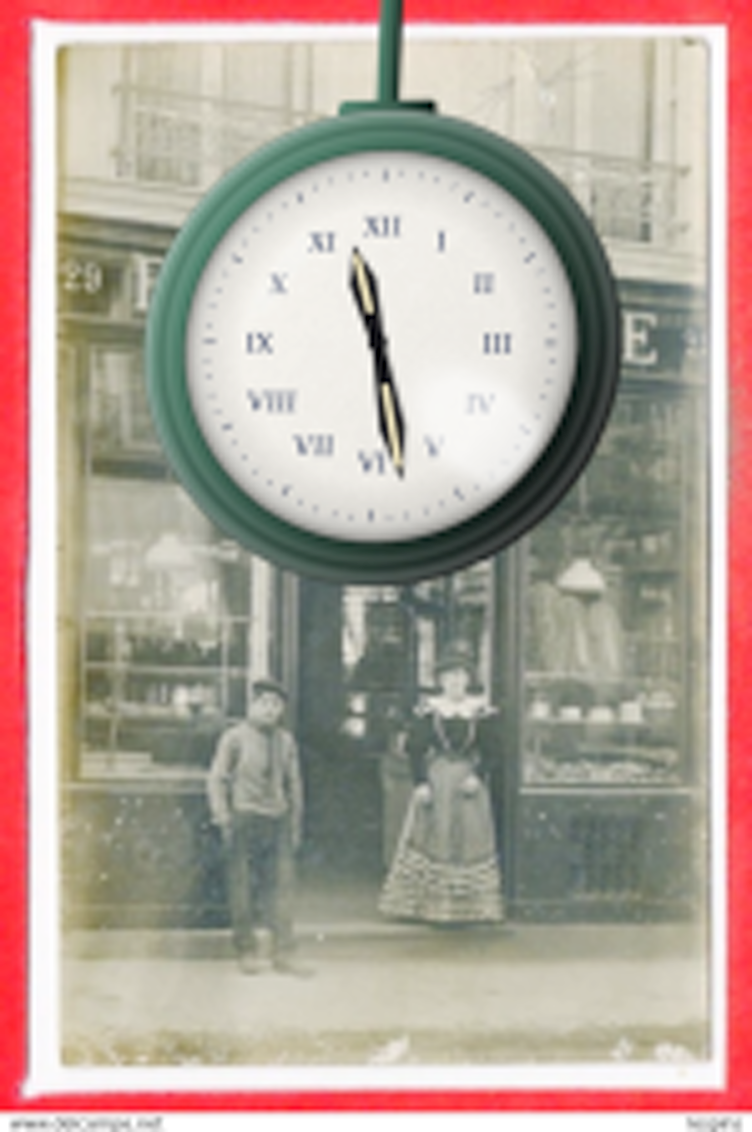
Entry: h=11 m=28
